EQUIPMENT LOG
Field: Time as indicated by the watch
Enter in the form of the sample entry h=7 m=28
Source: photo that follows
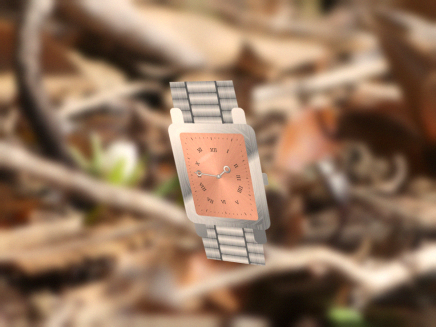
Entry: h=1 m=46
